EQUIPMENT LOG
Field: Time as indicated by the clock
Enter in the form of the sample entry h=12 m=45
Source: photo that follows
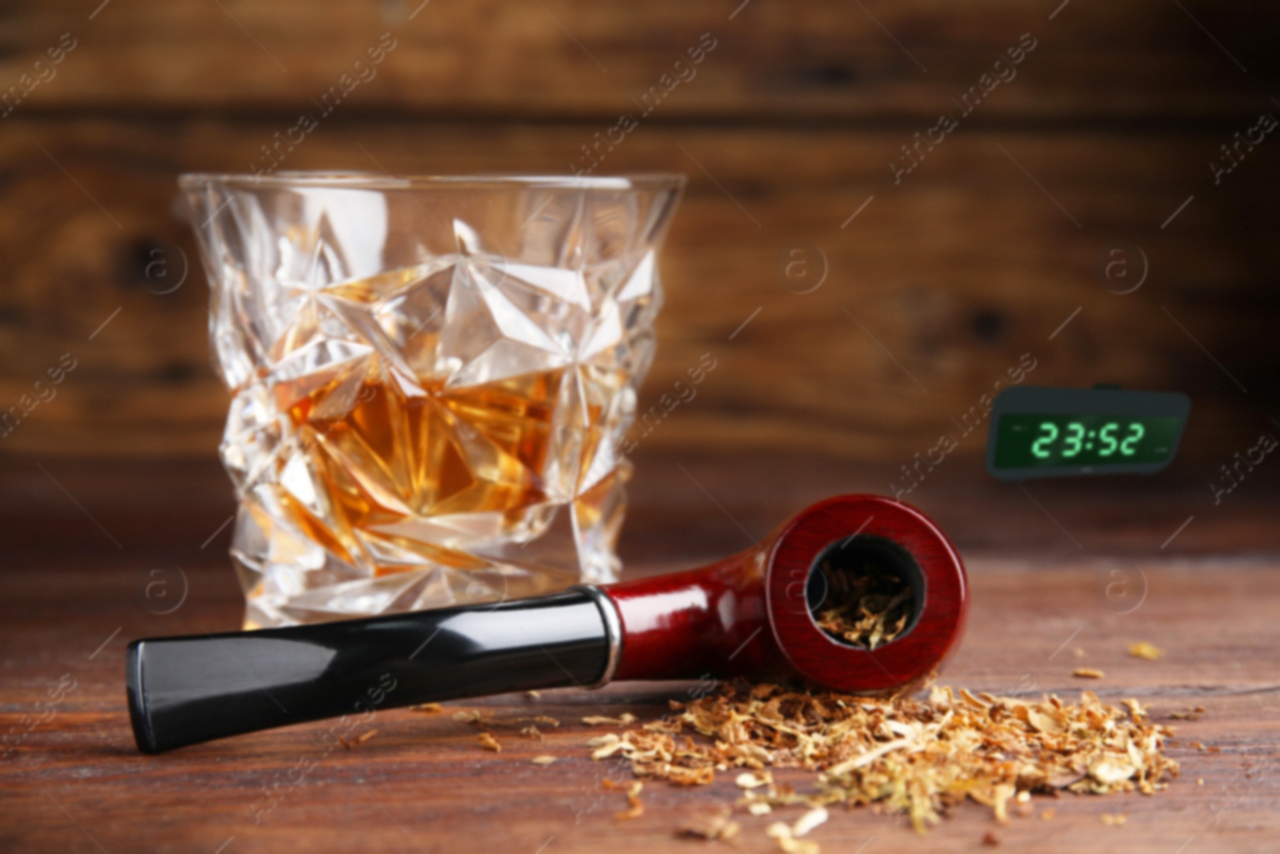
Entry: h=23 m=52
